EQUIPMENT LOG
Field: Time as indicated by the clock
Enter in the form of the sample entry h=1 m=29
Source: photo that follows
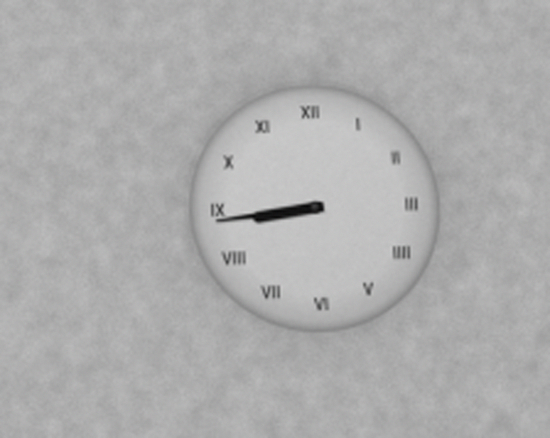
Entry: h=8 m=44
